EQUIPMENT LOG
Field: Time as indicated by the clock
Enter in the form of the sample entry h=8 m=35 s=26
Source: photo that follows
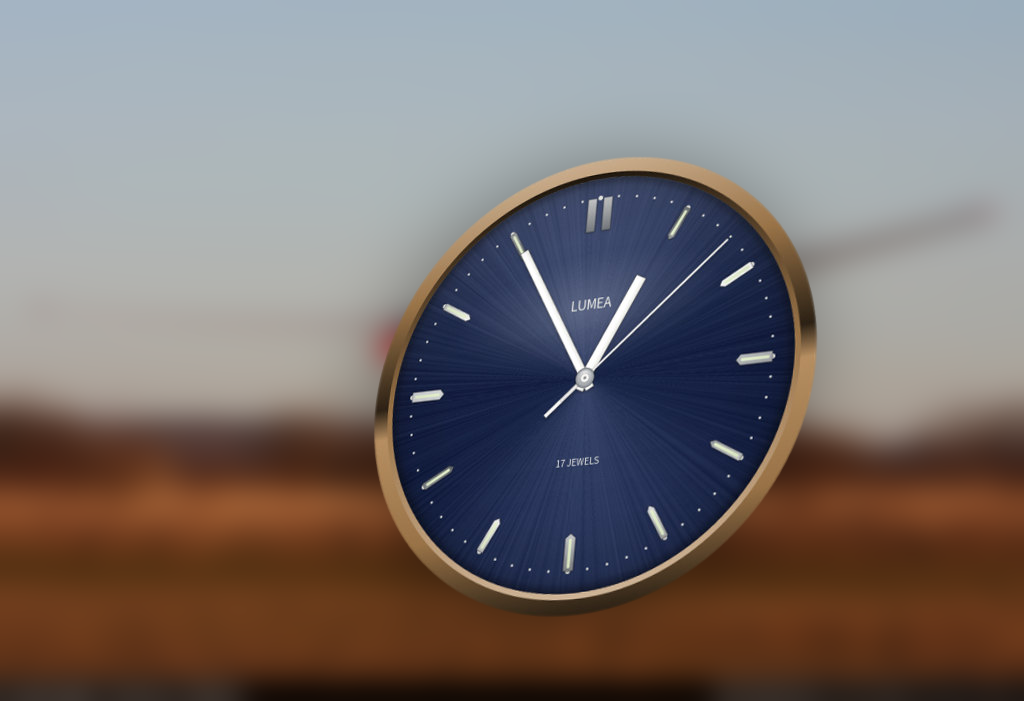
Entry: h=12 m=55 s=8
